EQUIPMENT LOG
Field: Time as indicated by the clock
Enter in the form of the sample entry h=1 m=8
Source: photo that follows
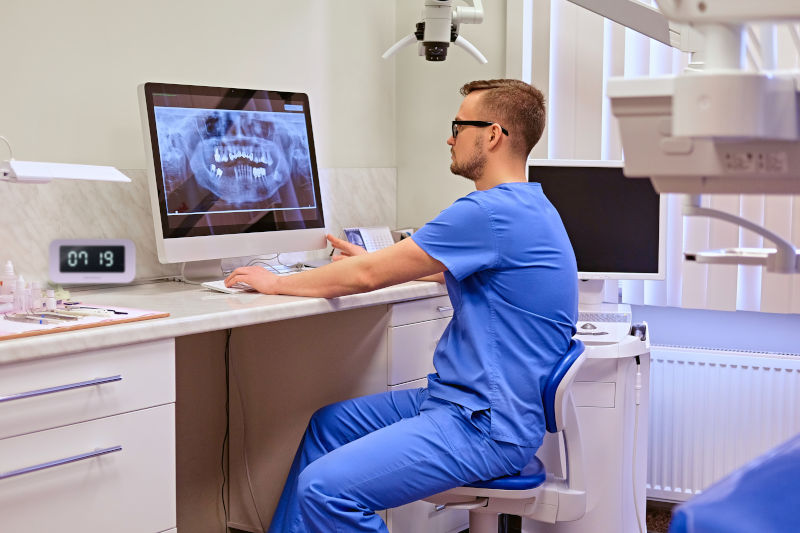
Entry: h=7 m=19
